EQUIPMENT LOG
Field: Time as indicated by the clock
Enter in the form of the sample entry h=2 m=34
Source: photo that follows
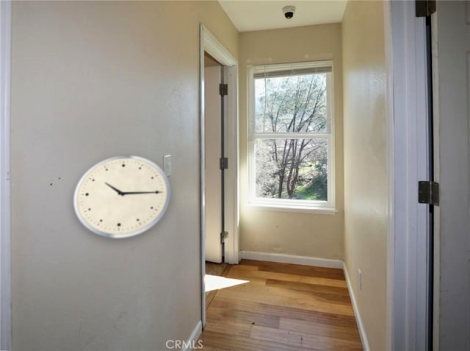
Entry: h=10 m=15
